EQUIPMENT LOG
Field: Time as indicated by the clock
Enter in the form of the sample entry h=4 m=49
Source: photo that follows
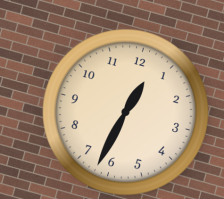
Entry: h=12 m=32
